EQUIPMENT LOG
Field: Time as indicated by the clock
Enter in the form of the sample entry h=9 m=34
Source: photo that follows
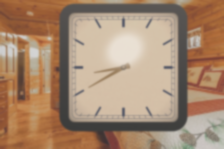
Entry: h=8 m=40
